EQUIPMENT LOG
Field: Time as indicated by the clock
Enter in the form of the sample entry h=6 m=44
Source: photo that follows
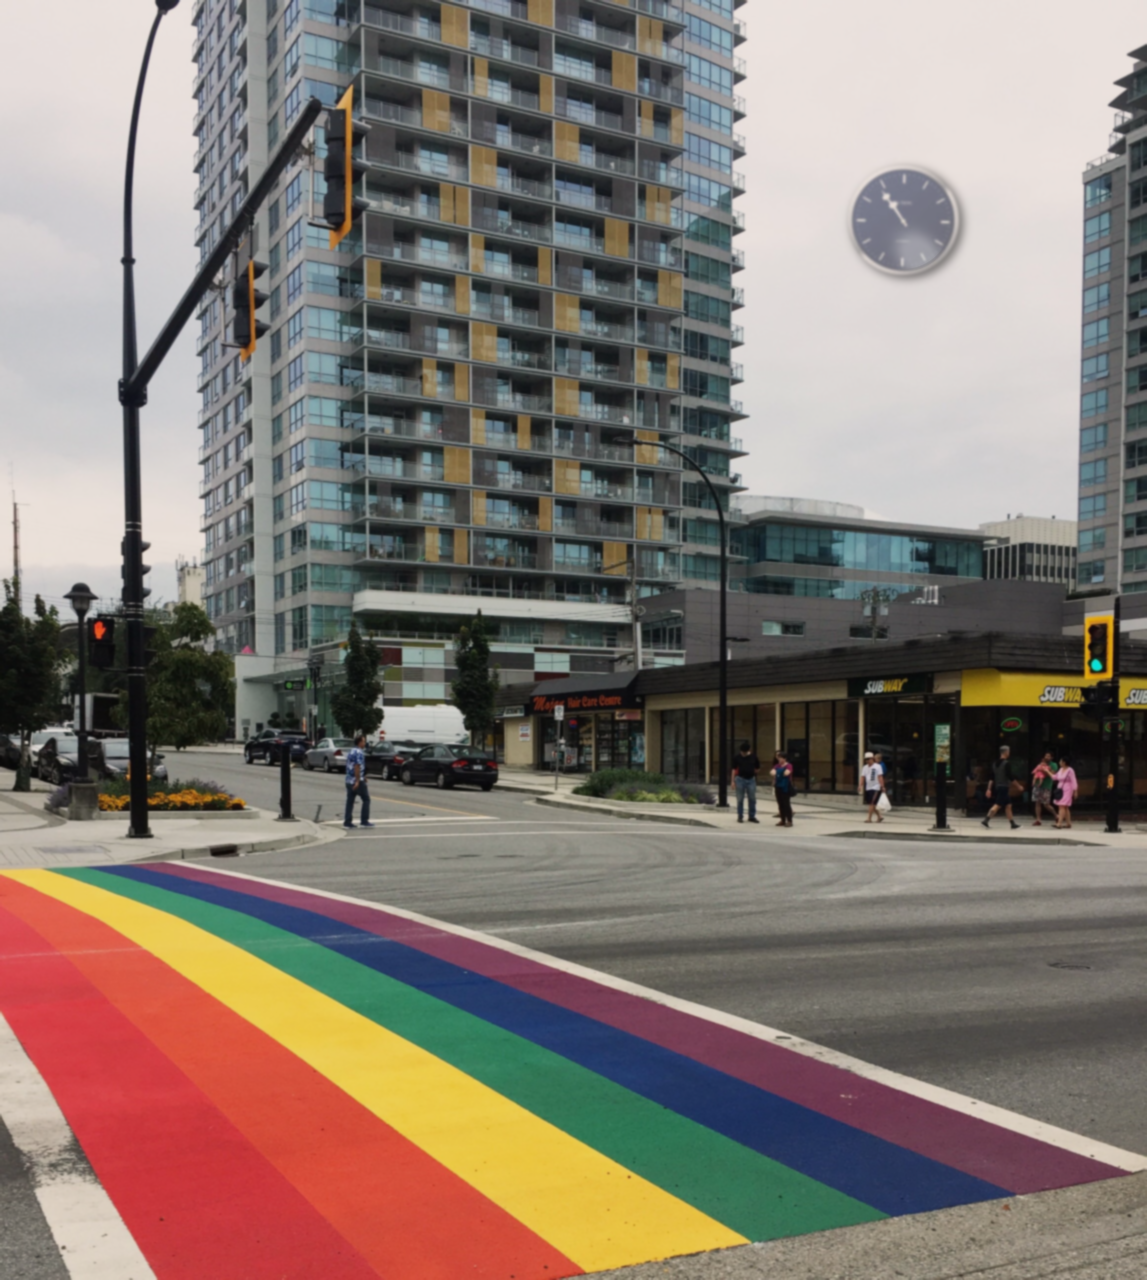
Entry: h=10 m=54
